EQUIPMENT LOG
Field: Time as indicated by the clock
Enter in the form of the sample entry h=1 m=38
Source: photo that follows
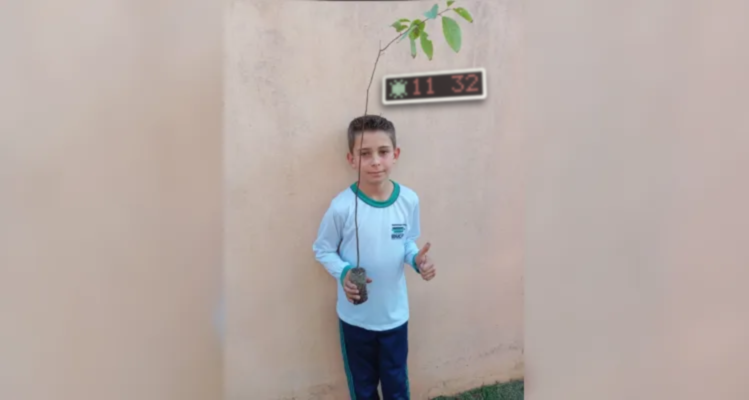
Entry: h=11 m=32
